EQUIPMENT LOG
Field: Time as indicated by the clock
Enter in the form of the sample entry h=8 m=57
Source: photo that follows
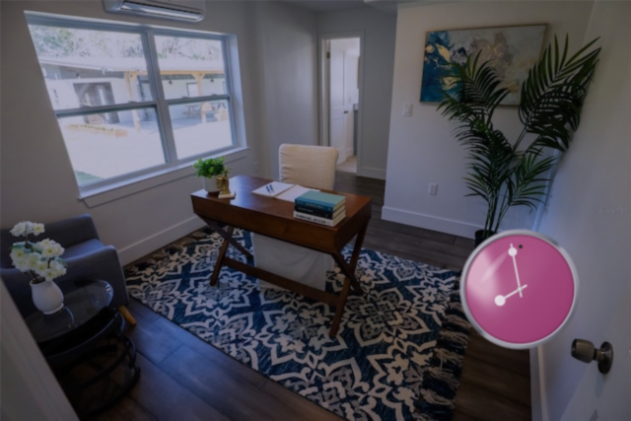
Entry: h=7 m=58
